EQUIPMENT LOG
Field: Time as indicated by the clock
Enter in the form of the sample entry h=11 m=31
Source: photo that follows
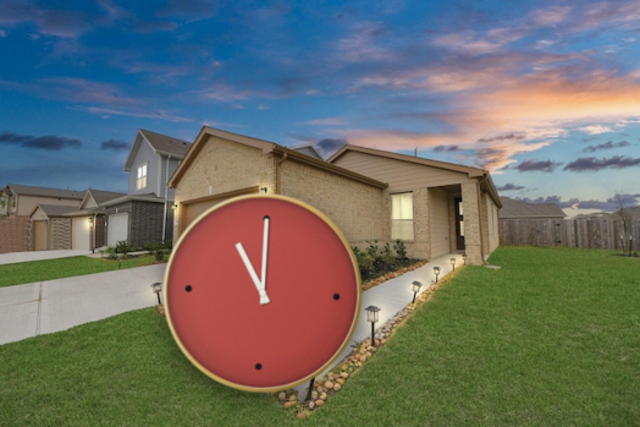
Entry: h=11 m=0
